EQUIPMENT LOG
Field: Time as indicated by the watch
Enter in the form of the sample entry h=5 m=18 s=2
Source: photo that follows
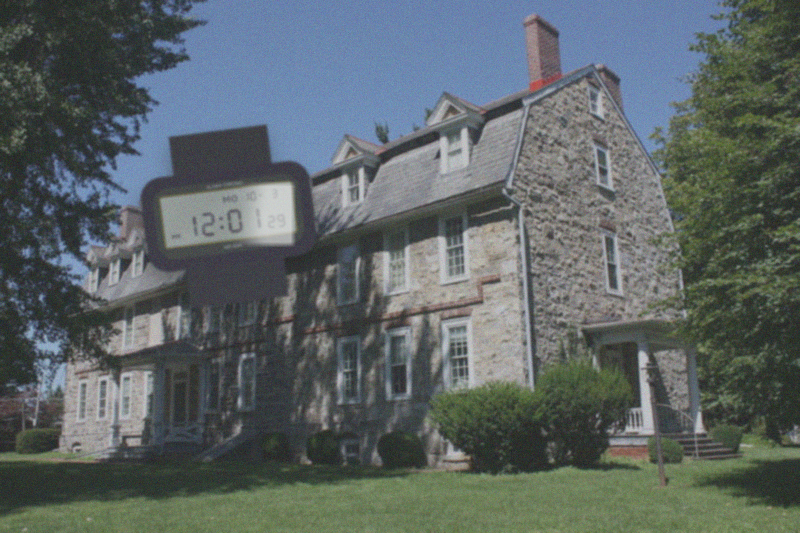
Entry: h=12 m=1 s=29
